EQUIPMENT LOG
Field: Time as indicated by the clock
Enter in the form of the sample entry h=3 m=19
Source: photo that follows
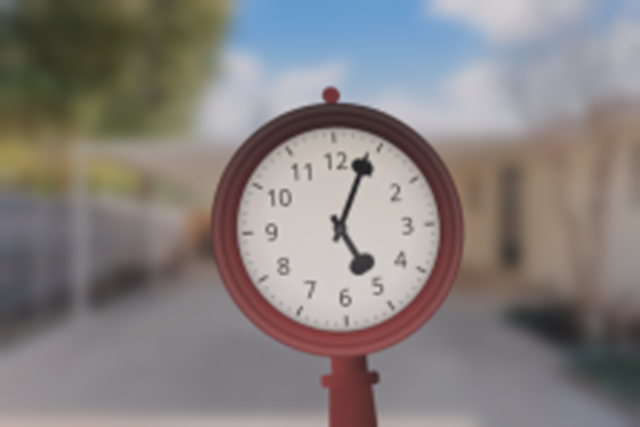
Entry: h=5 m=4
